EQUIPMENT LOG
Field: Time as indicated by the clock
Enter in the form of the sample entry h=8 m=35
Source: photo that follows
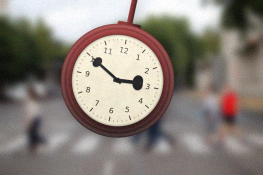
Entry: h=2 m=50
